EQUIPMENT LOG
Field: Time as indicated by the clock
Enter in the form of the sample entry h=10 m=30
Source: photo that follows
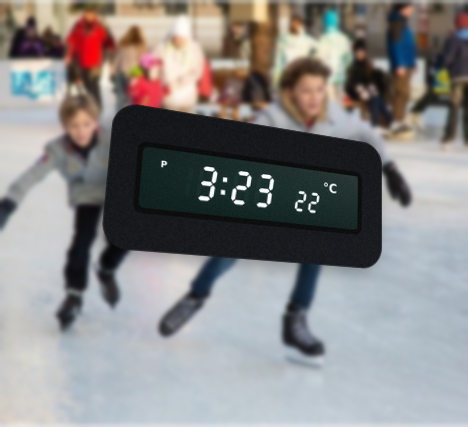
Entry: h=3 m=23
